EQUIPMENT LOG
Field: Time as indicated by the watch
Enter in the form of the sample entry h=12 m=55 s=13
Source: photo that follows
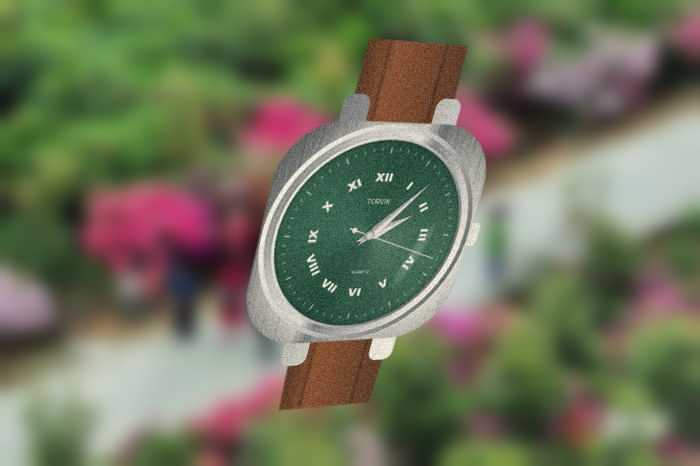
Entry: h=2 m=7 s=18
